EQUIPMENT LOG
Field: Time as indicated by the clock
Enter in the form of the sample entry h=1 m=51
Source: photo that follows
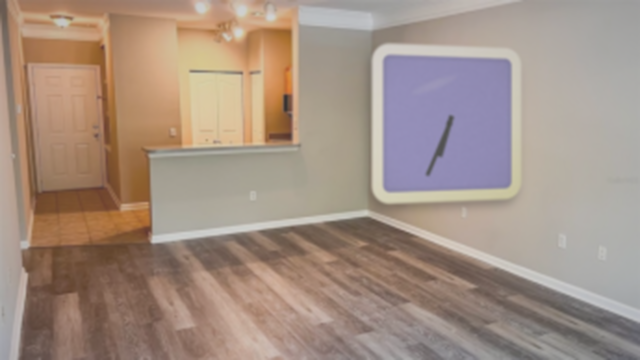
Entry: h=6 m=34
